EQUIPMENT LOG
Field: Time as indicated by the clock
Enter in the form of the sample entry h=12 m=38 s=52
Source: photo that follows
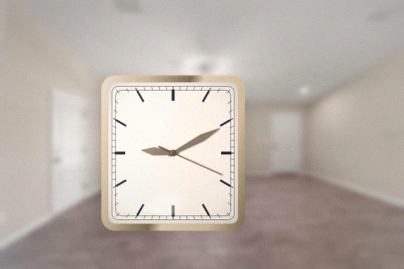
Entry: h=9 m=10 s=19
